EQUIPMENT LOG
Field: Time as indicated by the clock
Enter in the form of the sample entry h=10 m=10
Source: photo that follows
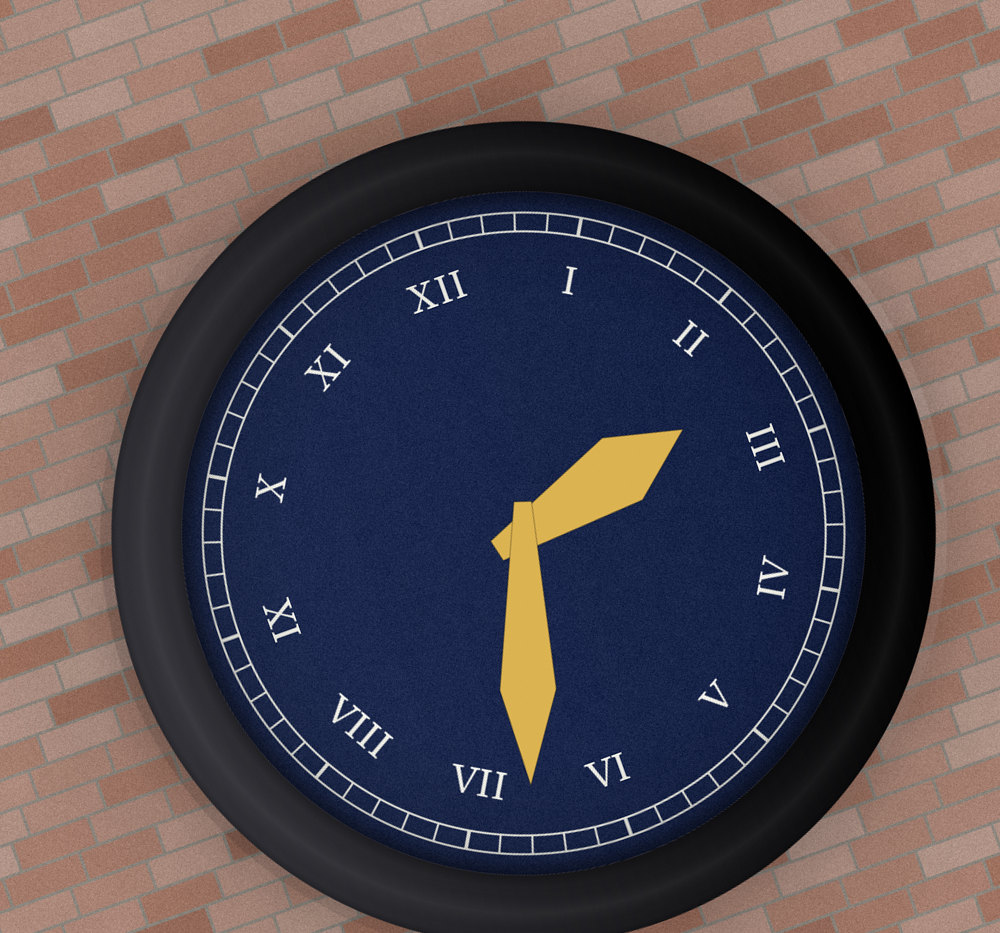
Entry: h=2 m=33
